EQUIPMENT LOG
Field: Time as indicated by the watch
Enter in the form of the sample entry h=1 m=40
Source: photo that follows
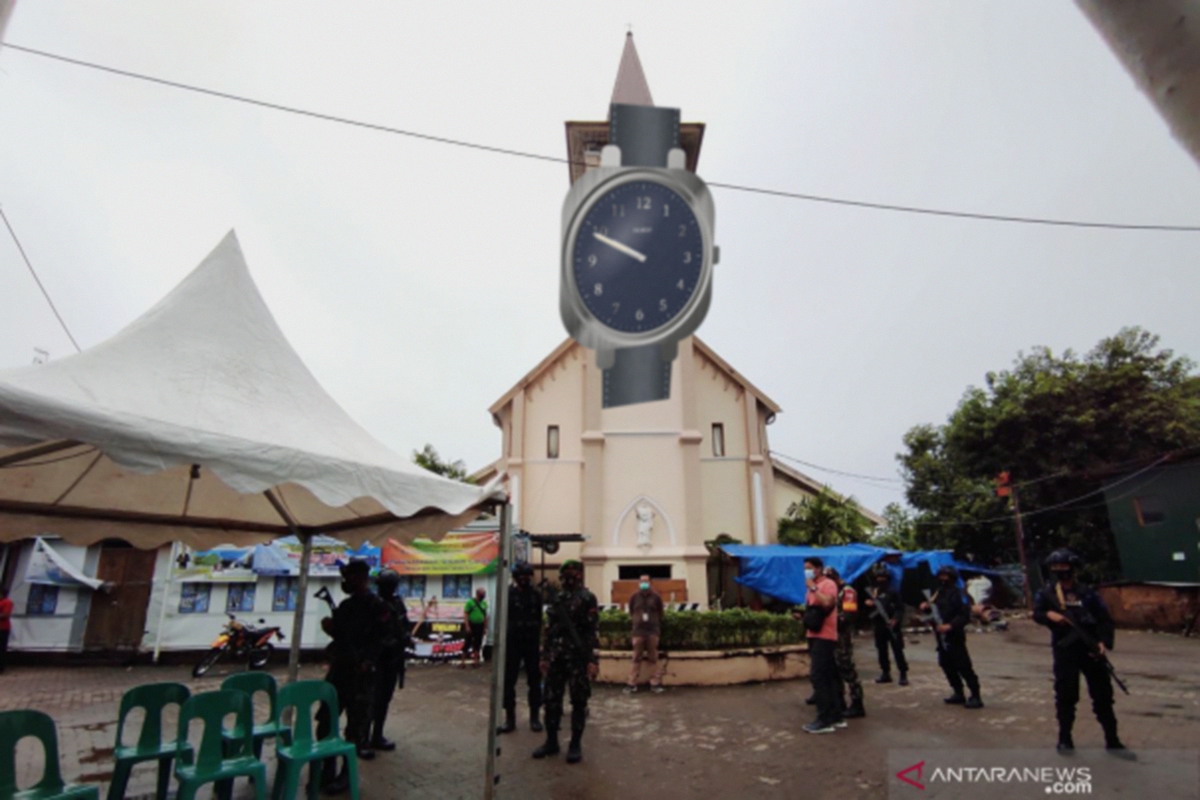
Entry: h=9 m=49
